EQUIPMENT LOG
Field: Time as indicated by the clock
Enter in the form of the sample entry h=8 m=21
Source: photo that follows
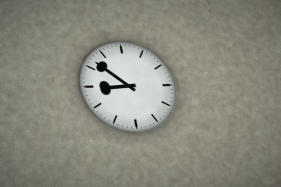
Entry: h=8 m=52
